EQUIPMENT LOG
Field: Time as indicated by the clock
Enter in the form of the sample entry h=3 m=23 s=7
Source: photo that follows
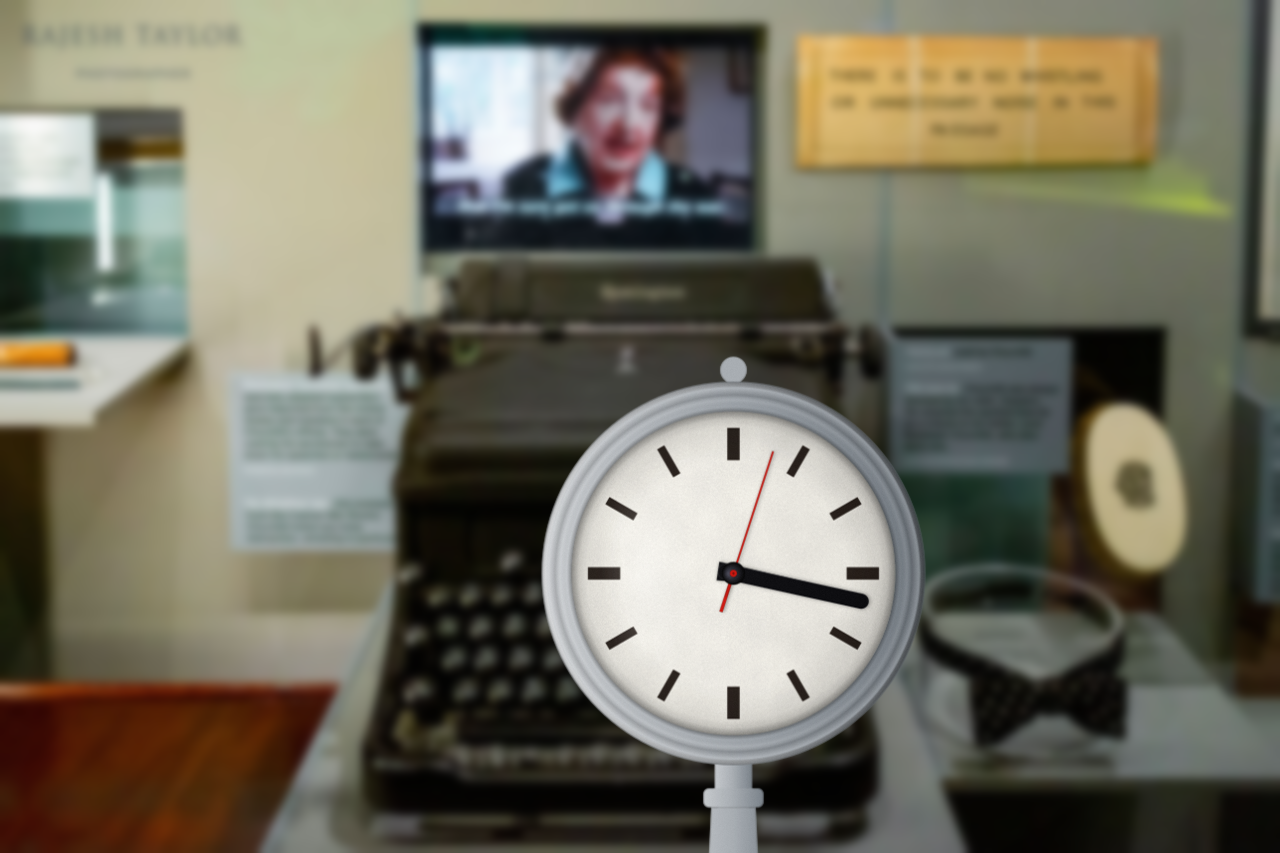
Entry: h=3 m=17 s=3
